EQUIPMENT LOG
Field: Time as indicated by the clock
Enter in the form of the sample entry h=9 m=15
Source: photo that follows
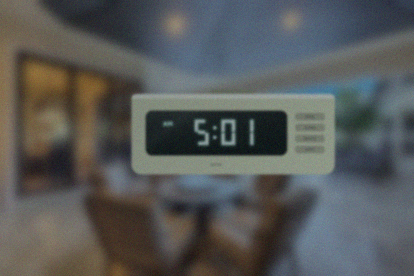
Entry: h=5 m=1
